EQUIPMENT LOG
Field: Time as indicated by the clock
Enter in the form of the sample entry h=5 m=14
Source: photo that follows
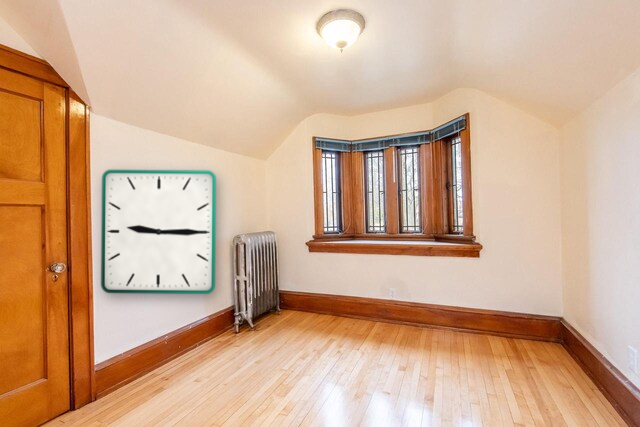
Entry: h=9 m=15
